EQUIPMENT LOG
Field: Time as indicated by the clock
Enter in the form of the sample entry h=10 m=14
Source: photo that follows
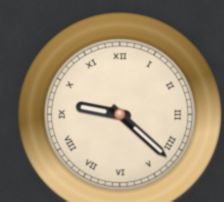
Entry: h=9 m=22
